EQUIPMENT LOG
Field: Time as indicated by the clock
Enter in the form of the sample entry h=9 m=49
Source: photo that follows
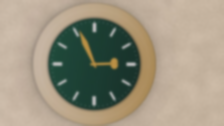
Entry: h=2 m=56
